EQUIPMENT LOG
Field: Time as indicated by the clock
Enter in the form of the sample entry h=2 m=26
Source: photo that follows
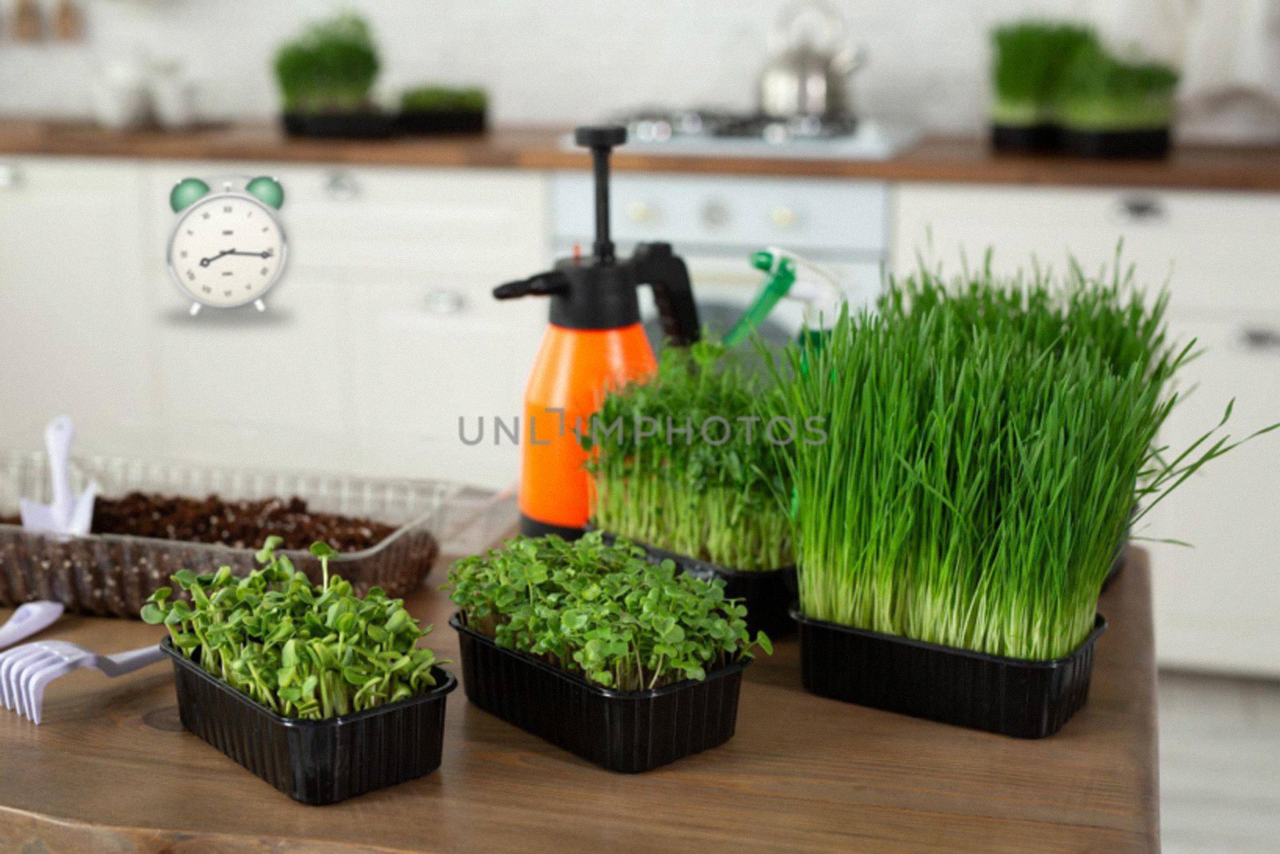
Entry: h=8 m=16
